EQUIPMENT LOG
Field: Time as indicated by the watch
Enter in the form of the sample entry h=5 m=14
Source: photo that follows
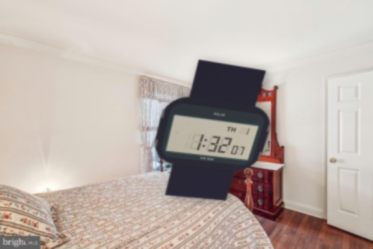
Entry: h=1 m=32
